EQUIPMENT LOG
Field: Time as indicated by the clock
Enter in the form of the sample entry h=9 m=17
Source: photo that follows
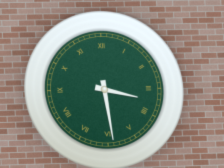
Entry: h=3 m=29
